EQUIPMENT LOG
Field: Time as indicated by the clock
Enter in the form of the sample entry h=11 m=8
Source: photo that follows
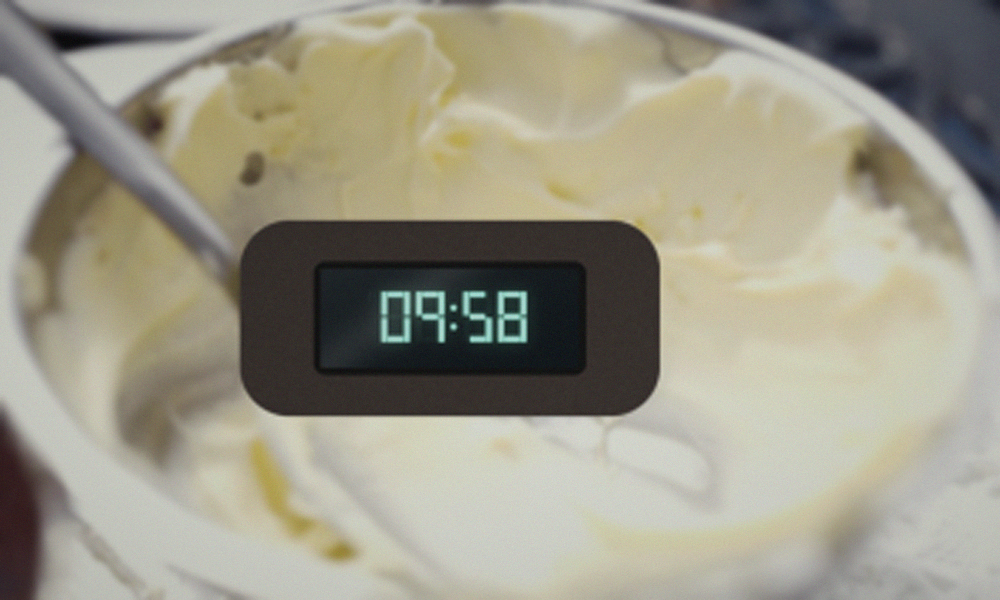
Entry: h=9 m=58
